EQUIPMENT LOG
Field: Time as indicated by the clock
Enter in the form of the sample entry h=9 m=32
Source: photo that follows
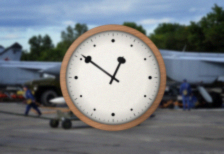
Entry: h=12 m=51
